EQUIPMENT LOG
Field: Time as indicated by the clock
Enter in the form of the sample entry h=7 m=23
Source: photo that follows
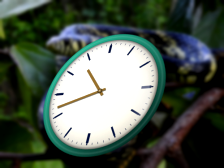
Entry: h=10 m=42
